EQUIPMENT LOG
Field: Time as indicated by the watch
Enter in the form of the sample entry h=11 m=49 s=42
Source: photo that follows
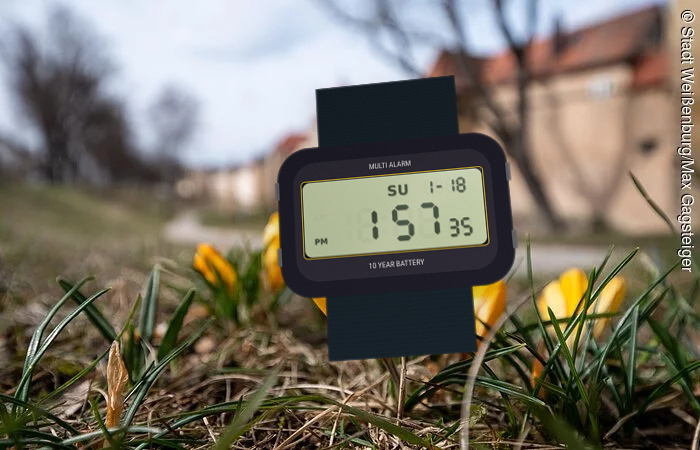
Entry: h=1 m=57 s=35
